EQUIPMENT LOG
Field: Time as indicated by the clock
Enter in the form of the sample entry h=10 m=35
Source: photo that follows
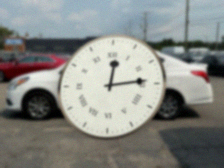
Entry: h=12 m=14
